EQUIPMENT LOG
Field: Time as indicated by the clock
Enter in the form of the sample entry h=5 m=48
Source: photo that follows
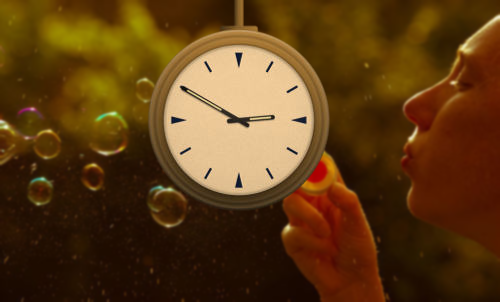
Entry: h=2 m=50
